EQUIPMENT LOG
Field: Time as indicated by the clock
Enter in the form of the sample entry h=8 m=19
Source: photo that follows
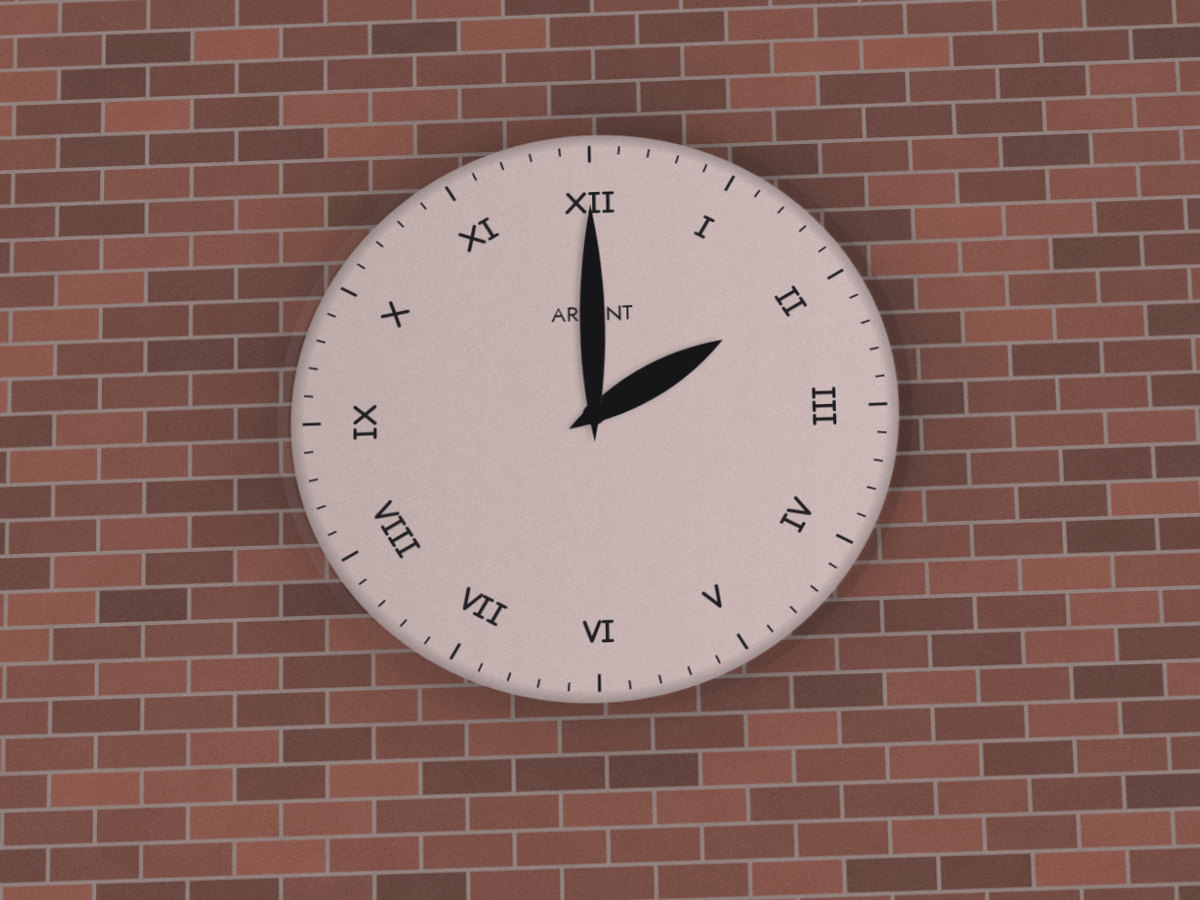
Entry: h=2 m=0
